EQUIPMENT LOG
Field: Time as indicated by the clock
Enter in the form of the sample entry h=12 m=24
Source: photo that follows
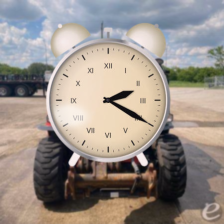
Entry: h=2 m=20
